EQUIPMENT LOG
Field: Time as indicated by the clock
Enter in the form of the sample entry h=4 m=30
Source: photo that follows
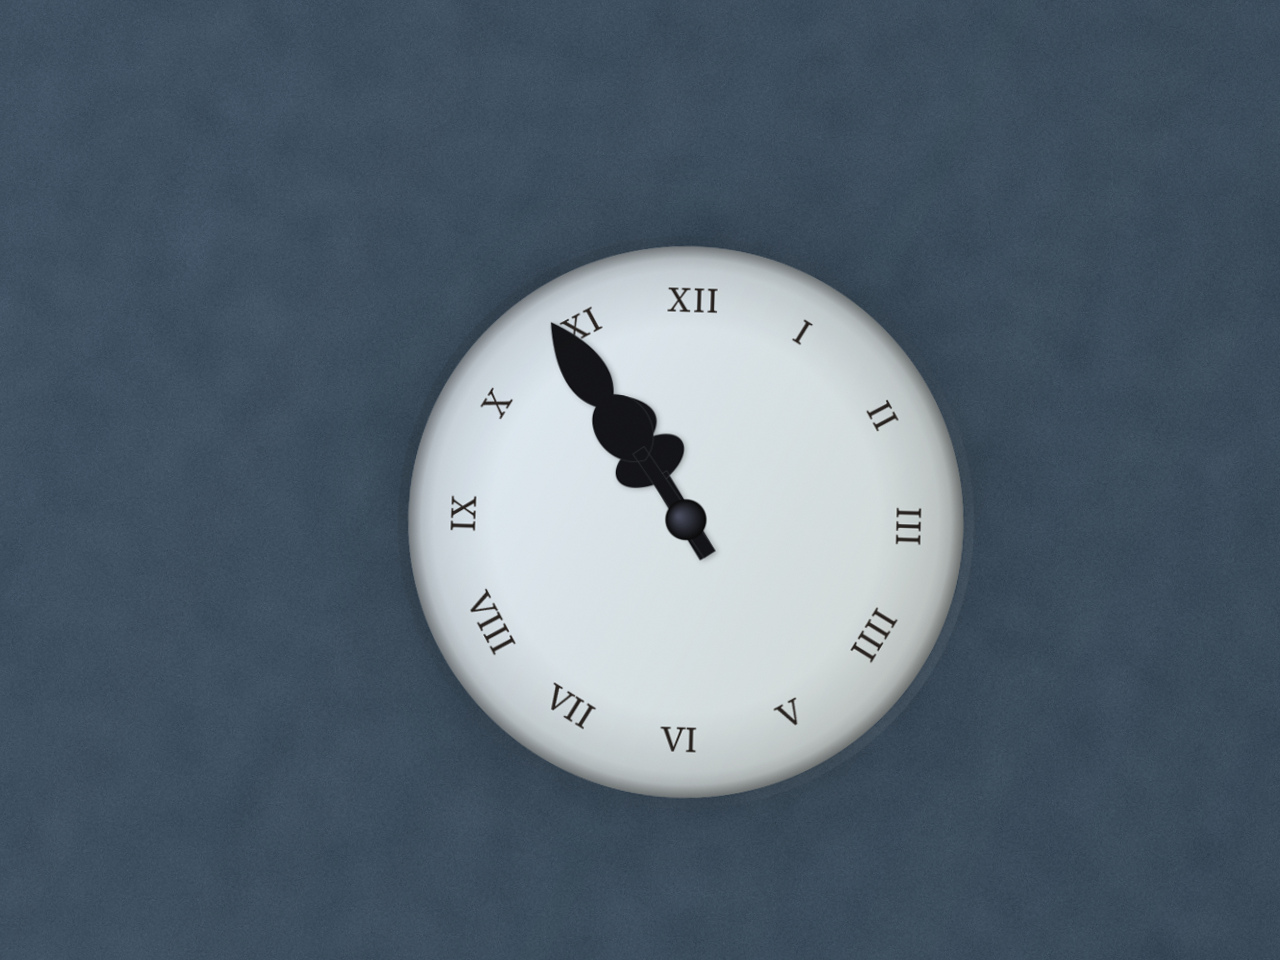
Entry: h=10 m=54
